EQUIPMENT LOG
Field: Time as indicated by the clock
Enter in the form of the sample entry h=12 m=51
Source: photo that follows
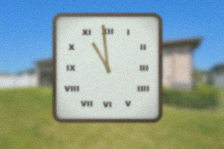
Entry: h=10 m=59
